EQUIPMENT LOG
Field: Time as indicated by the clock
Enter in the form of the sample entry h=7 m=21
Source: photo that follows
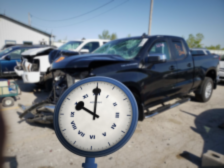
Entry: h=10 m=0
